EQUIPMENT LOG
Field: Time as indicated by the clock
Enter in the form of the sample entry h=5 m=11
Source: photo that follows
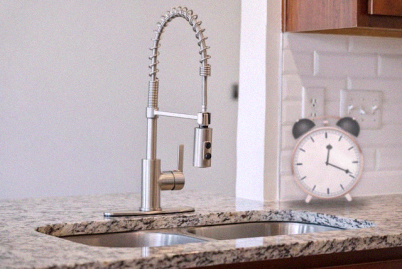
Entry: h=12 m=19
